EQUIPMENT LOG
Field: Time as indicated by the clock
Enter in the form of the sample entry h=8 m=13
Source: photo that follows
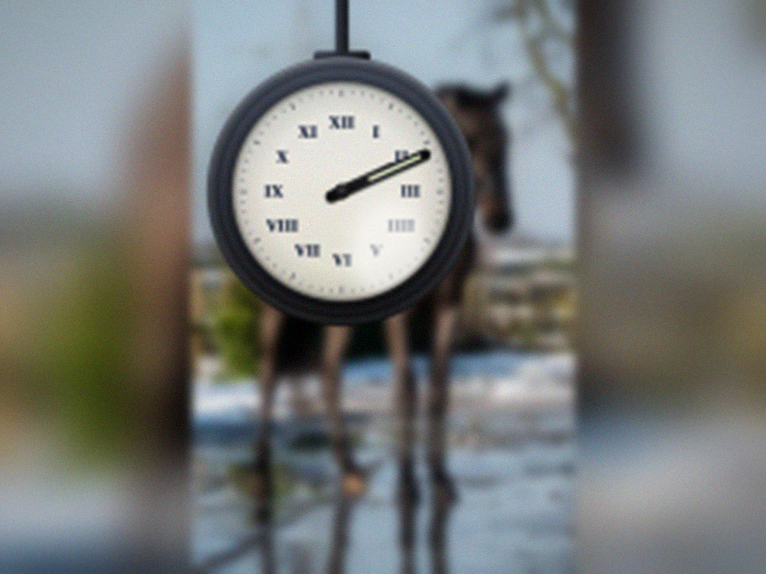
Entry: h=2 m=11
